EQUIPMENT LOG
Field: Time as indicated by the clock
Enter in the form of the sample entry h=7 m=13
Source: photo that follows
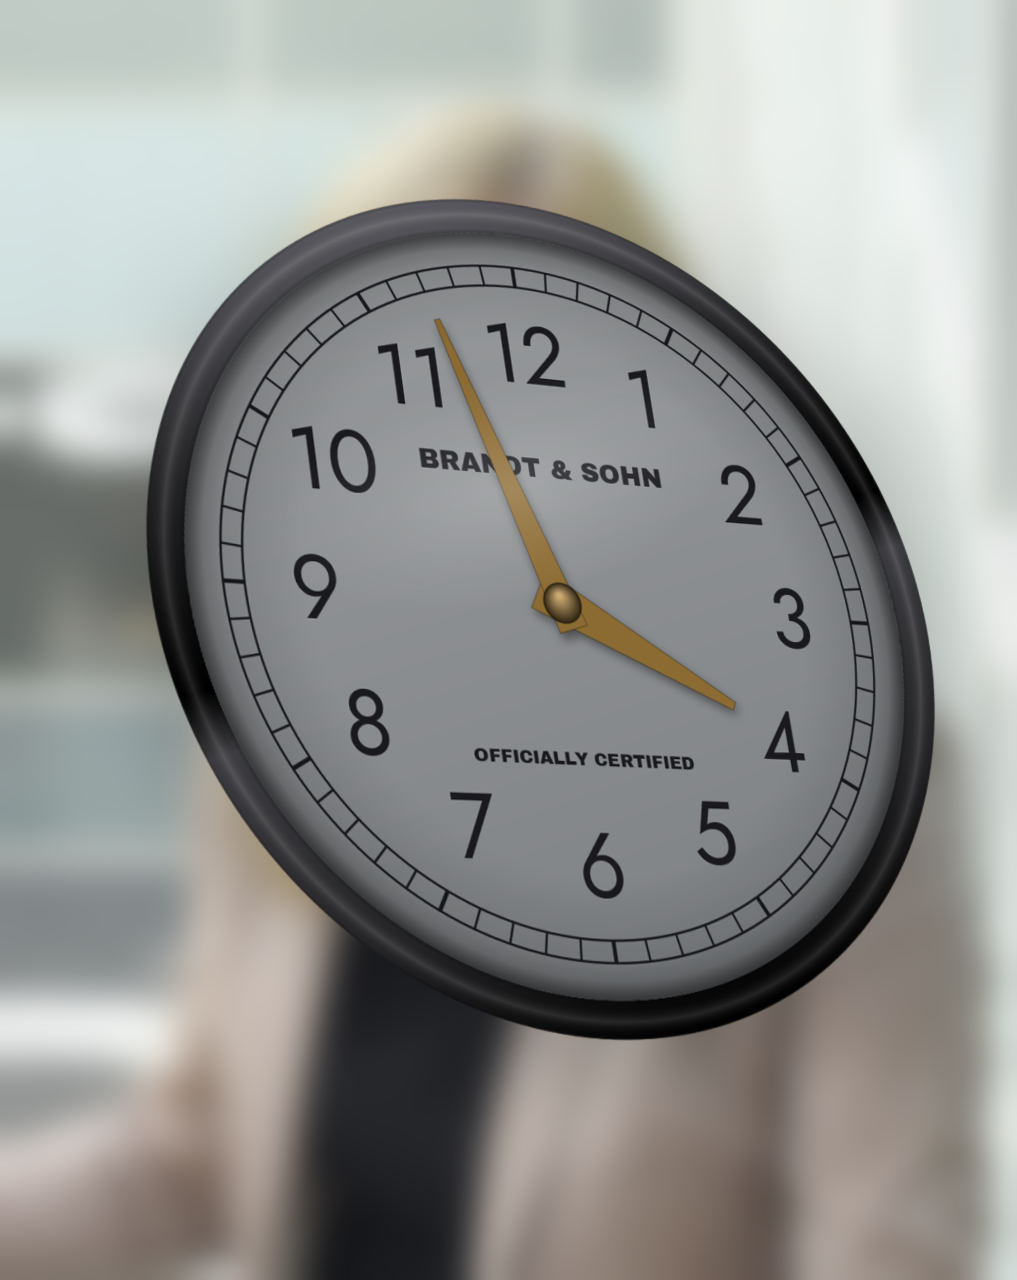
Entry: h=3 m=57
